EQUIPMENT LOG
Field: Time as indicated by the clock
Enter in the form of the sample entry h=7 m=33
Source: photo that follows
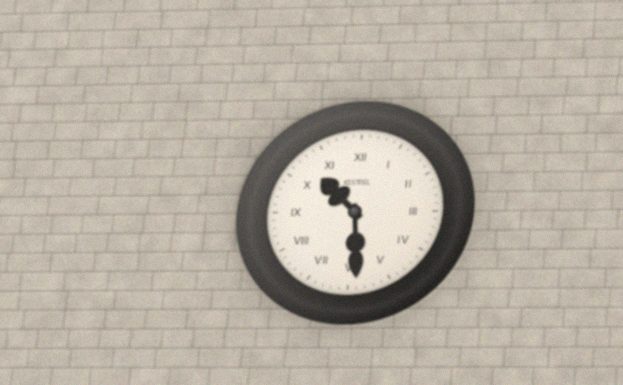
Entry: h=10 m=29
